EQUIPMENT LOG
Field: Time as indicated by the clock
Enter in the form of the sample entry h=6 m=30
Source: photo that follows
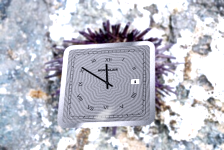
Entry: h=11 m=51
